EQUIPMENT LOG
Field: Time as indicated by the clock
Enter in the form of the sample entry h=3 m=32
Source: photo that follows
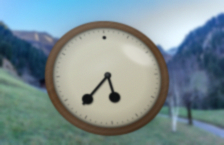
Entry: h=5 m=37
